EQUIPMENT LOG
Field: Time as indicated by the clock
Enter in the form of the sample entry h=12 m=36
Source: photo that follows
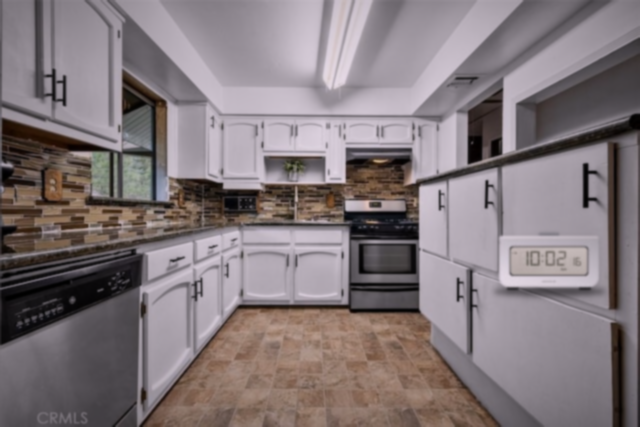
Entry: h=10 m=2
